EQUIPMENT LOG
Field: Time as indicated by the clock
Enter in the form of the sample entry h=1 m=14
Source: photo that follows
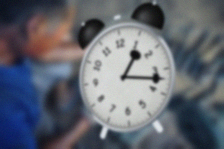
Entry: h=1 m=17
